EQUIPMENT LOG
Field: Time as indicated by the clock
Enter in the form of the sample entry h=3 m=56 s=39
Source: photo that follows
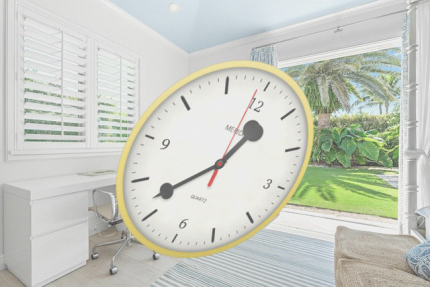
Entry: h=12 m=36 s=59
